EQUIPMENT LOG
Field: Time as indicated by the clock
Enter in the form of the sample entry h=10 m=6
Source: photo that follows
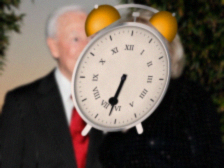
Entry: h=6 m=32
